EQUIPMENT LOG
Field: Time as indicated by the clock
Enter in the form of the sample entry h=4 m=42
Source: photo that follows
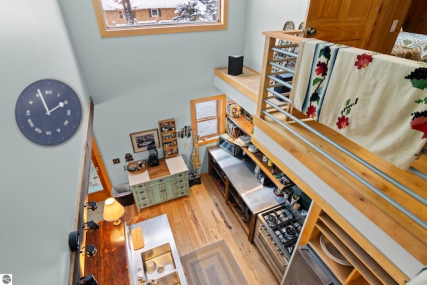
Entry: h=1 m=56
